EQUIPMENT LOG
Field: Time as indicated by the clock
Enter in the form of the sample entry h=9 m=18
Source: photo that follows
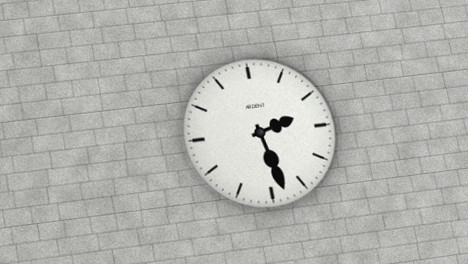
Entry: h=2 m=28
